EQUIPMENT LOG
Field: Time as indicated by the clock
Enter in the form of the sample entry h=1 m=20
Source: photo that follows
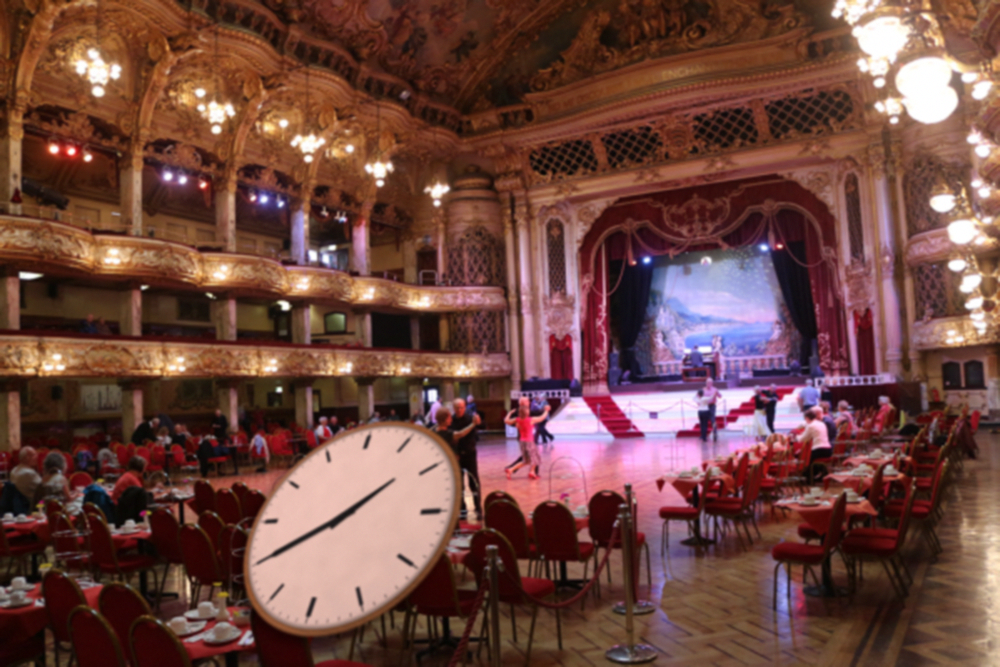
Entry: h=1 m=40
